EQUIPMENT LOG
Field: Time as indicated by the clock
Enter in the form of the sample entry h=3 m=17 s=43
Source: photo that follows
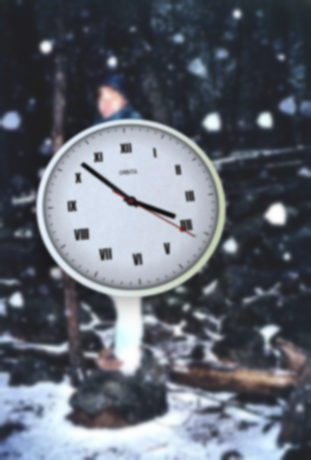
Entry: h=3 m=52 s=21
